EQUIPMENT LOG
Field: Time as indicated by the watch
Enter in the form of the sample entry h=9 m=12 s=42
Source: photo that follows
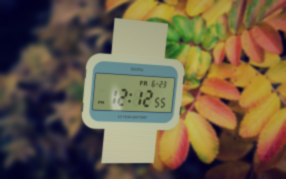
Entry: h=12 m=12 s=55
